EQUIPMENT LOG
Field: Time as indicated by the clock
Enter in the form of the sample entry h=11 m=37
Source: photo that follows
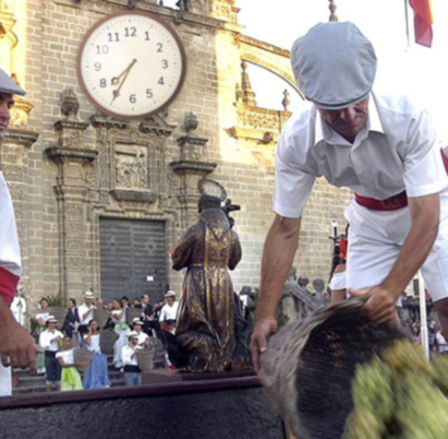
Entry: h=7 m=35
